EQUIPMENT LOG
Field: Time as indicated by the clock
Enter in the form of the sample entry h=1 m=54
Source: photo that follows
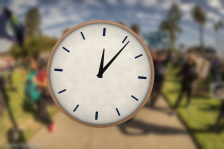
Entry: h=12 m=6
